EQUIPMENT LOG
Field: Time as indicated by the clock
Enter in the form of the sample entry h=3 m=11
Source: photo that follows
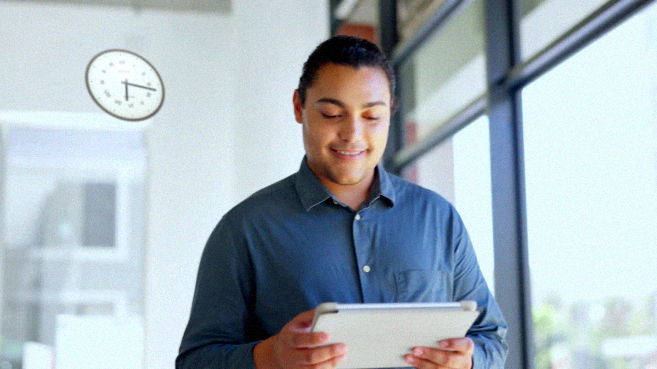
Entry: h=6 m=17
